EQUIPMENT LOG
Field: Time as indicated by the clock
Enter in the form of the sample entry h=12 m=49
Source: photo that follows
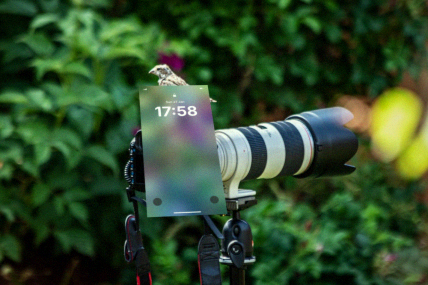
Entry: h=17 m=58
